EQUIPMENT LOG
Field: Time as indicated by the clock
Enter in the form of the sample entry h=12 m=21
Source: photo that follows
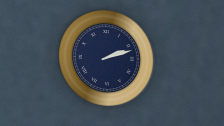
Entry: h=2 m=12
